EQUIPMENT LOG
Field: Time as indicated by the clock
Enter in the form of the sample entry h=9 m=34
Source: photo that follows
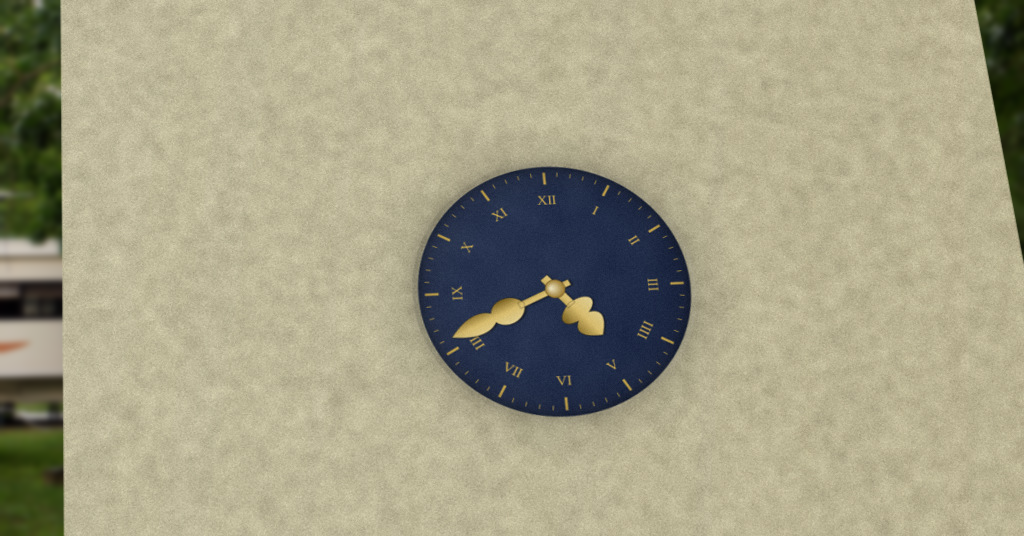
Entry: h=4 m=41
